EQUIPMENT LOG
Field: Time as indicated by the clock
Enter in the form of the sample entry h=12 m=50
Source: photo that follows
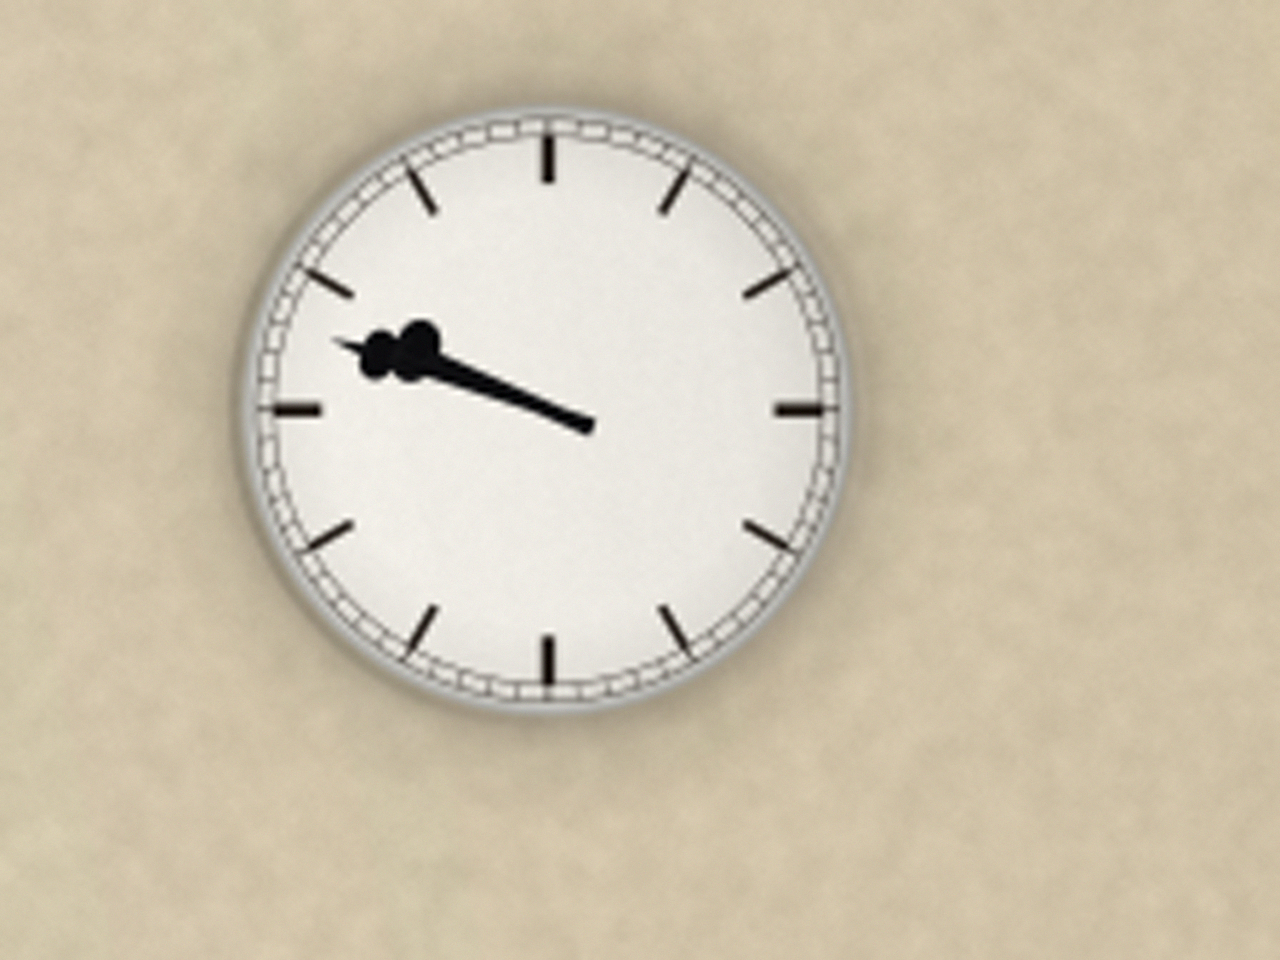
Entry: h=9 m=48
